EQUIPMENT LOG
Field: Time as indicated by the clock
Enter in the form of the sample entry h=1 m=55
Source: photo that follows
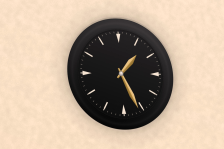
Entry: h=1 m=26
